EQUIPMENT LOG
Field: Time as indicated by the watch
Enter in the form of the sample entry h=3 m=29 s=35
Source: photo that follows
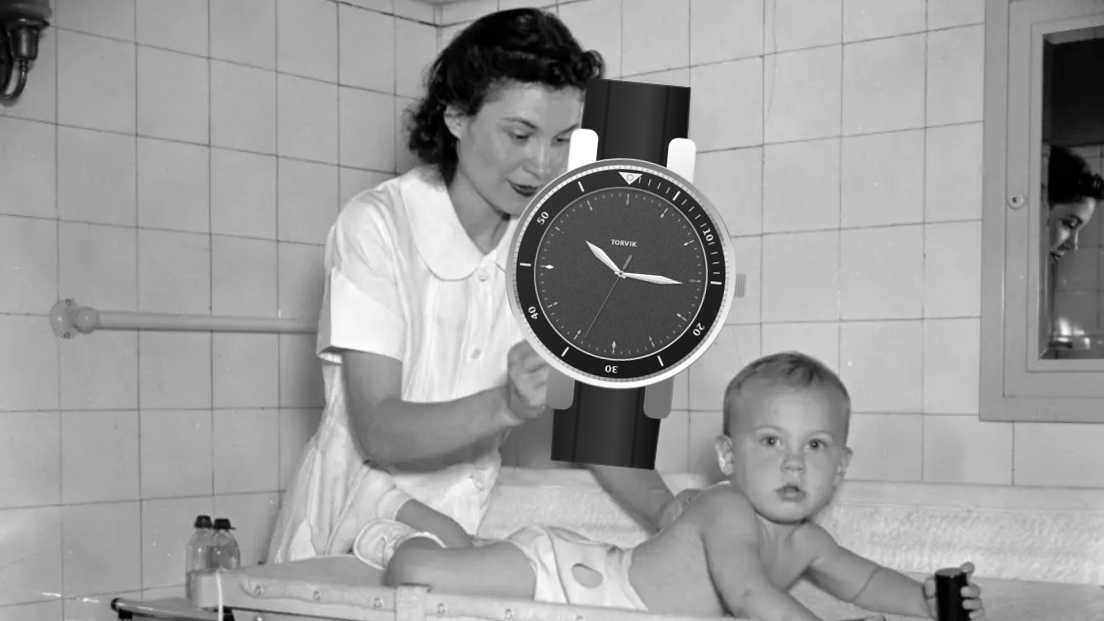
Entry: h=10 m=15 s=34
